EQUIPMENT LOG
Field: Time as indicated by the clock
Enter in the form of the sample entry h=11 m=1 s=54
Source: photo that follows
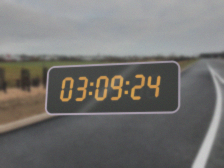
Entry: h=3 m=9 s=24
